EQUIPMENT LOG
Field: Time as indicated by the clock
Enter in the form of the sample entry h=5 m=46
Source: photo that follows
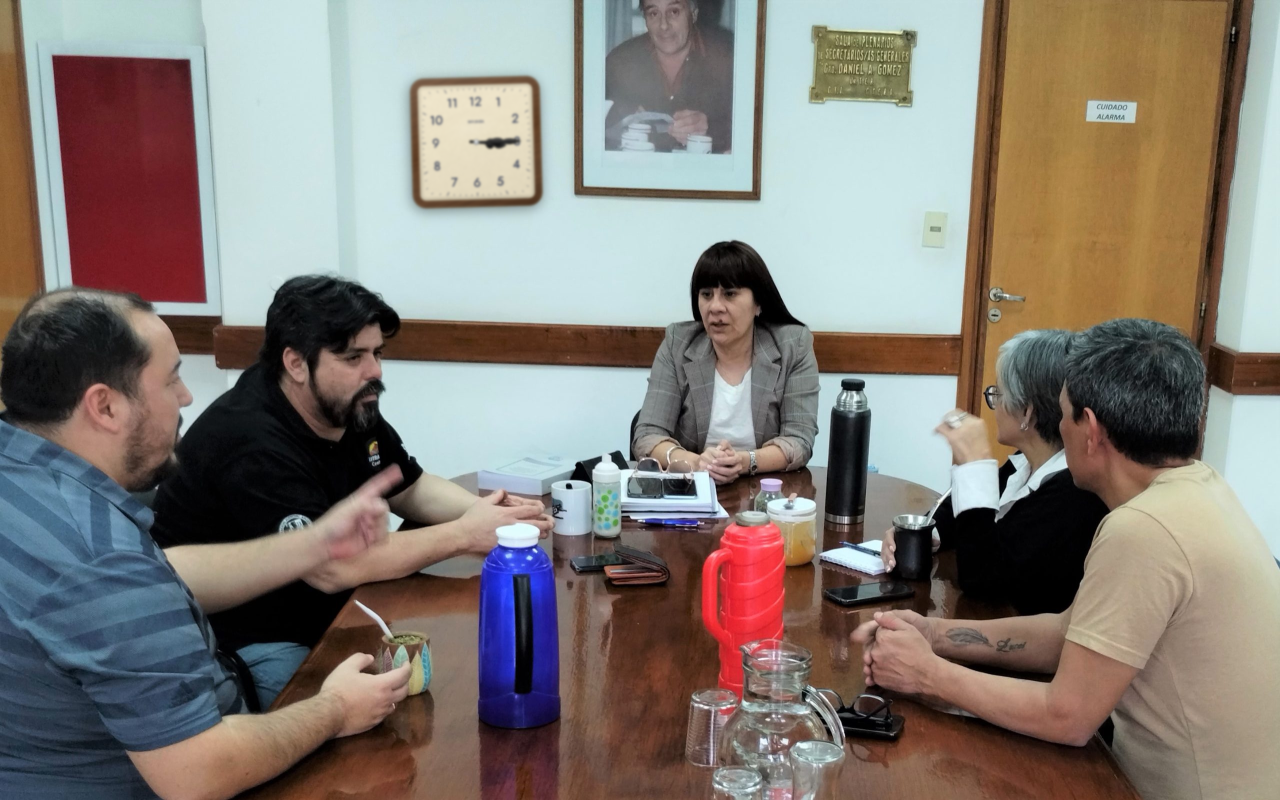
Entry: h=3 m=15
